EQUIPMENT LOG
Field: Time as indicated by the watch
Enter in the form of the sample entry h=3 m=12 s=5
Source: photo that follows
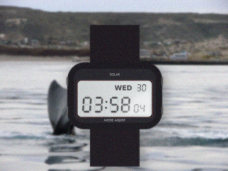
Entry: h=3 m=58 s=4
